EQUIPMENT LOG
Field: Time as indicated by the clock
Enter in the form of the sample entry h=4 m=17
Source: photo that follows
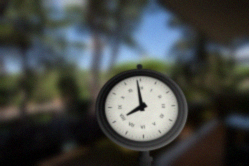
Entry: h=7 m=59
